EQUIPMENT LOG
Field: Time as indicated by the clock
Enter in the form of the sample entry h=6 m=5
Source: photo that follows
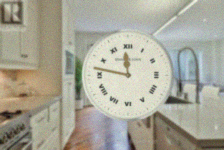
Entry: h=11 m=47
